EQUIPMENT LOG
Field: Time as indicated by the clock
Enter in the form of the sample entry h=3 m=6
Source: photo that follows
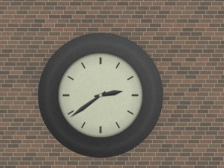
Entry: h=2 m=39
